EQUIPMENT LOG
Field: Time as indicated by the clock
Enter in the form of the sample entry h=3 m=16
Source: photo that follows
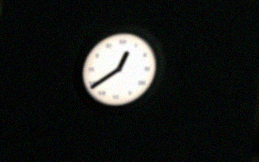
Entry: h=12 m=39
